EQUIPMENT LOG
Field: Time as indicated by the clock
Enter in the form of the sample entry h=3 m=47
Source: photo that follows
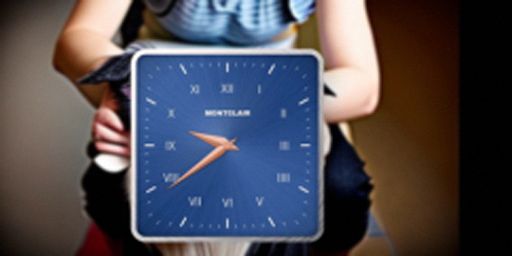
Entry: h=9 m=39
